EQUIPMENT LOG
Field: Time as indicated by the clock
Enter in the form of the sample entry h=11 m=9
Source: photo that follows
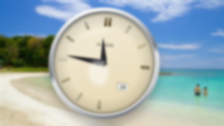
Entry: h=11 m=46
